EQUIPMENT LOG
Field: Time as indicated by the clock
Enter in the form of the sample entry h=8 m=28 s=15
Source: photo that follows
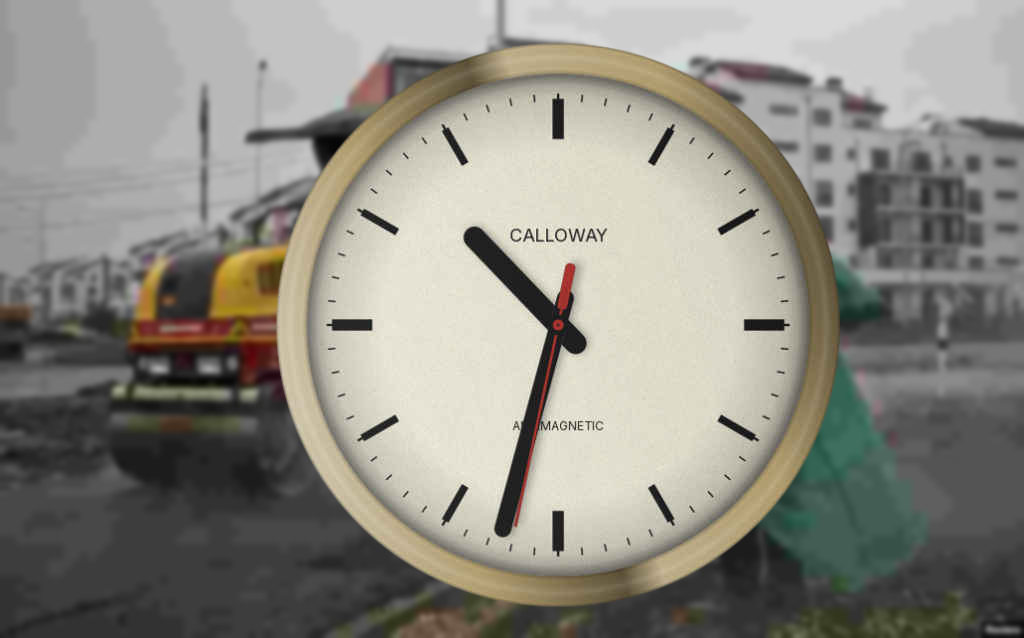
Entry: h=10 m=32 s=32
